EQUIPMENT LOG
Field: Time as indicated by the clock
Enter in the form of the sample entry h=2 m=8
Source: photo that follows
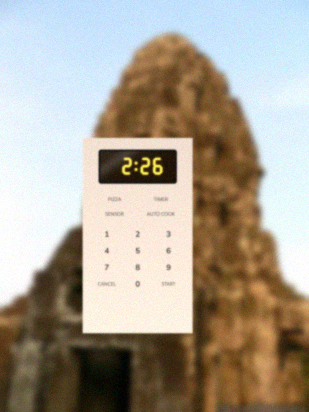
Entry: h=2 m=26
